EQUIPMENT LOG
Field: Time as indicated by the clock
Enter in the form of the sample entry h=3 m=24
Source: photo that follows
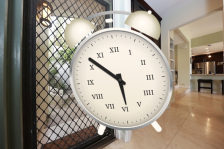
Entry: h=5 m=52
